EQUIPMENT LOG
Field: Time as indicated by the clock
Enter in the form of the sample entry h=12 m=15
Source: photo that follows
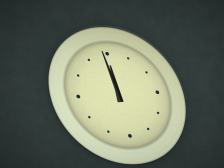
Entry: h=11 m=59
